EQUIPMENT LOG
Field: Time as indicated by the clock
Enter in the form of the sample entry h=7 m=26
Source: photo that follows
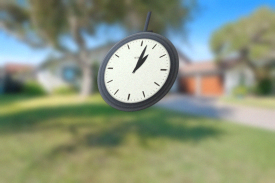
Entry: h=1 m=2
